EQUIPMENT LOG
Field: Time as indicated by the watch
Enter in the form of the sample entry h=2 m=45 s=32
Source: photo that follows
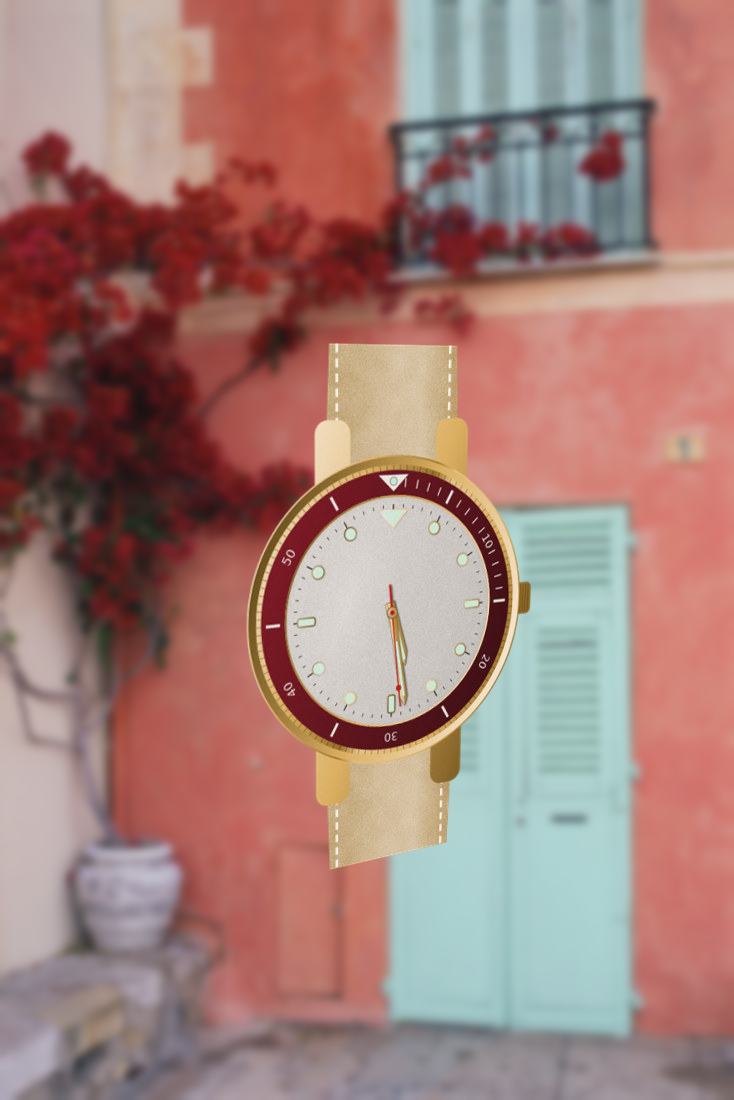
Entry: h=5 m=28 s=29
